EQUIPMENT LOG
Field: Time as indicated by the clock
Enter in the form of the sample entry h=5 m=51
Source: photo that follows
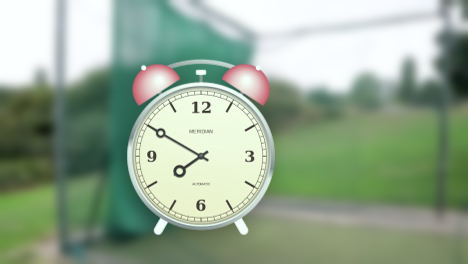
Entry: h=7 m=50
